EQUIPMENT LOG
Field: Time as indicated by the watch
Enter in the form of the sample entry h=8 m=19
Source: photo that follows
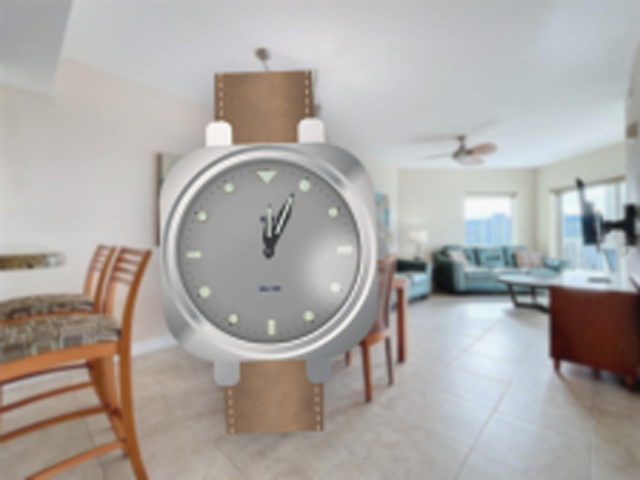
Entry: h=12 m=4
